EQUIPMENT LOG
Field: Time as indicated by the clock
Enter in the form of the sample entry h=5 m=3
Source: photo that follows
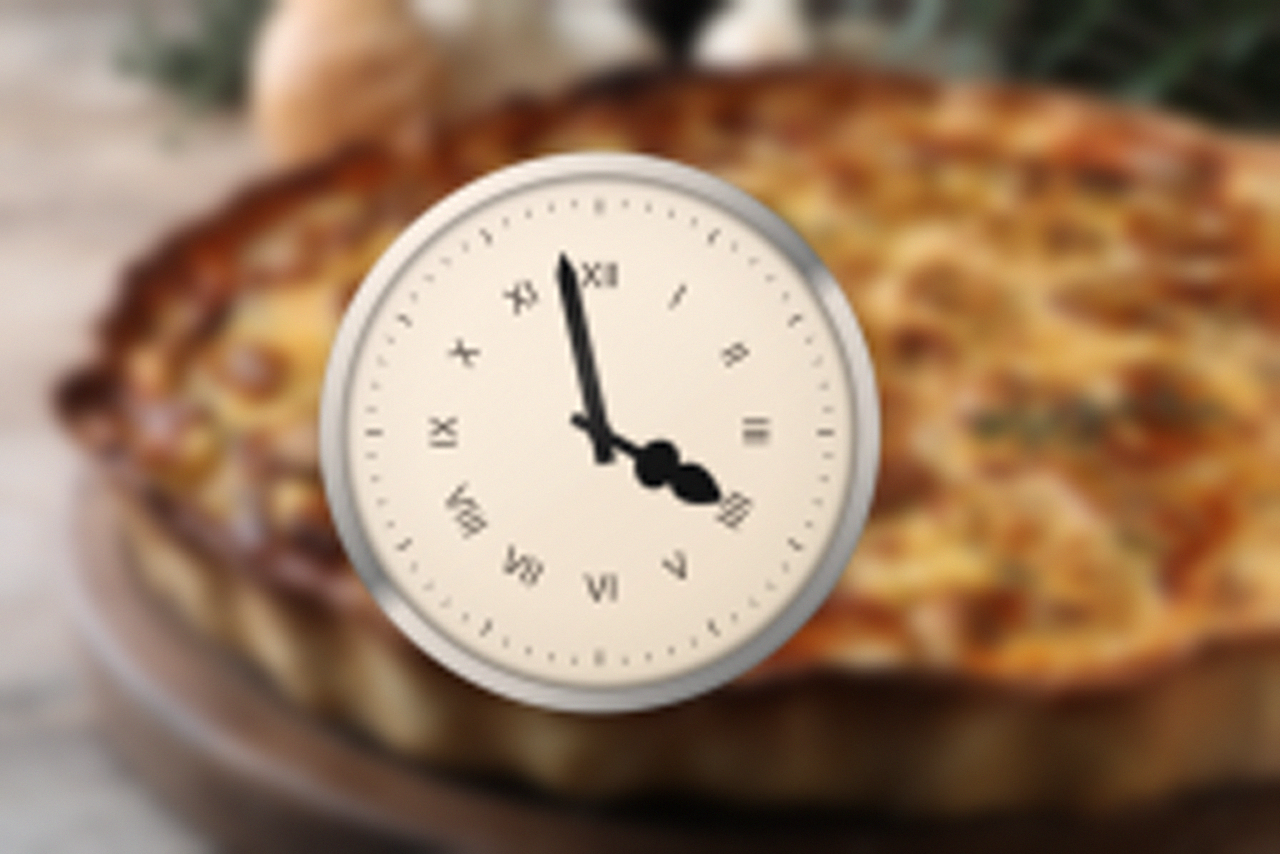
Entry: h=3 m=58
